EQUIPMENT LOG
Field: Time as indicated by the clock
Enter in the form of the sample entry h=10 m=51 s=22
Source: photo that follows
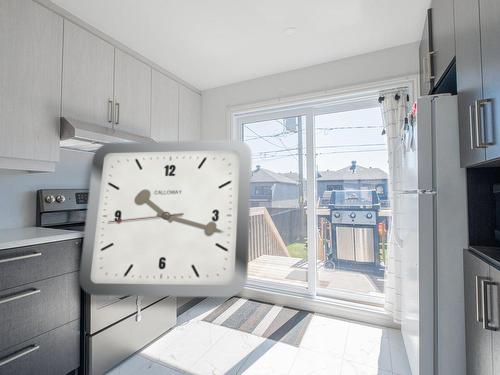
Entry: h=10 m=17 s=44
